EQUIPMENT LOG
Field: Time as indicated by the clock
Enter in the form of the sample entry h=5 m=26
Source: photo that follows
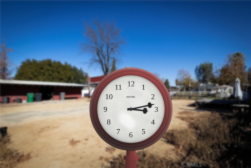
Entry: h=3 m=13
